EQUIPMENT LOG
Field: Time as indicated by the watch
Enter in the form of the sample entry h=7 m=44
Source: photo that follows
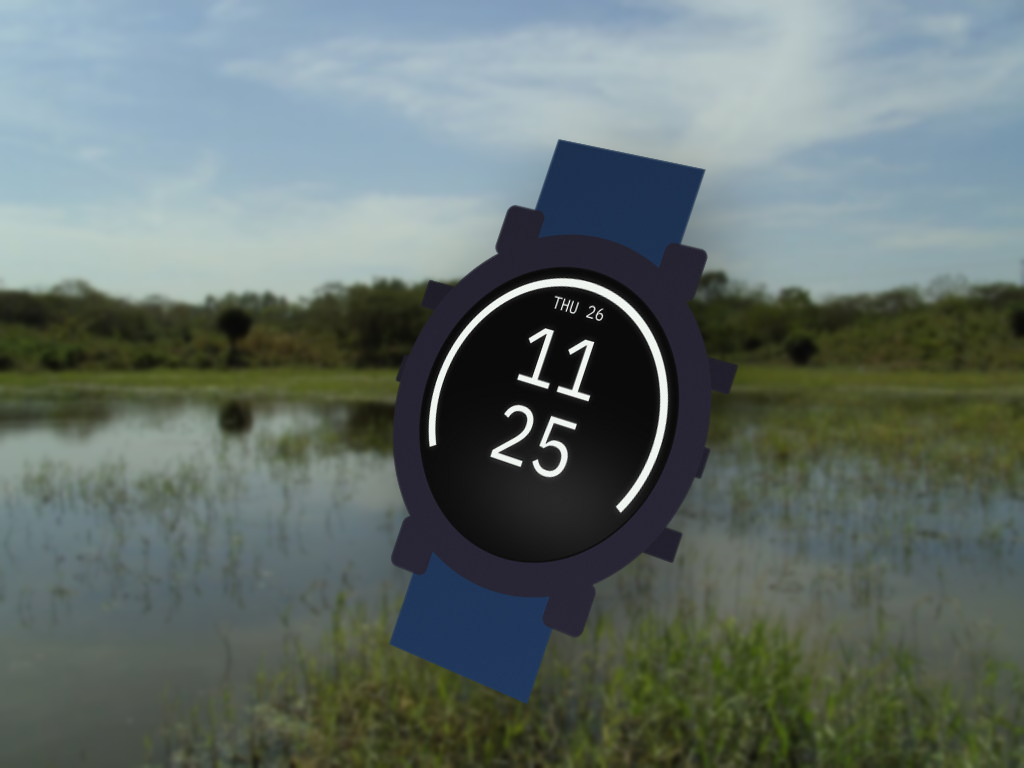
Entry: h=11 m=25
